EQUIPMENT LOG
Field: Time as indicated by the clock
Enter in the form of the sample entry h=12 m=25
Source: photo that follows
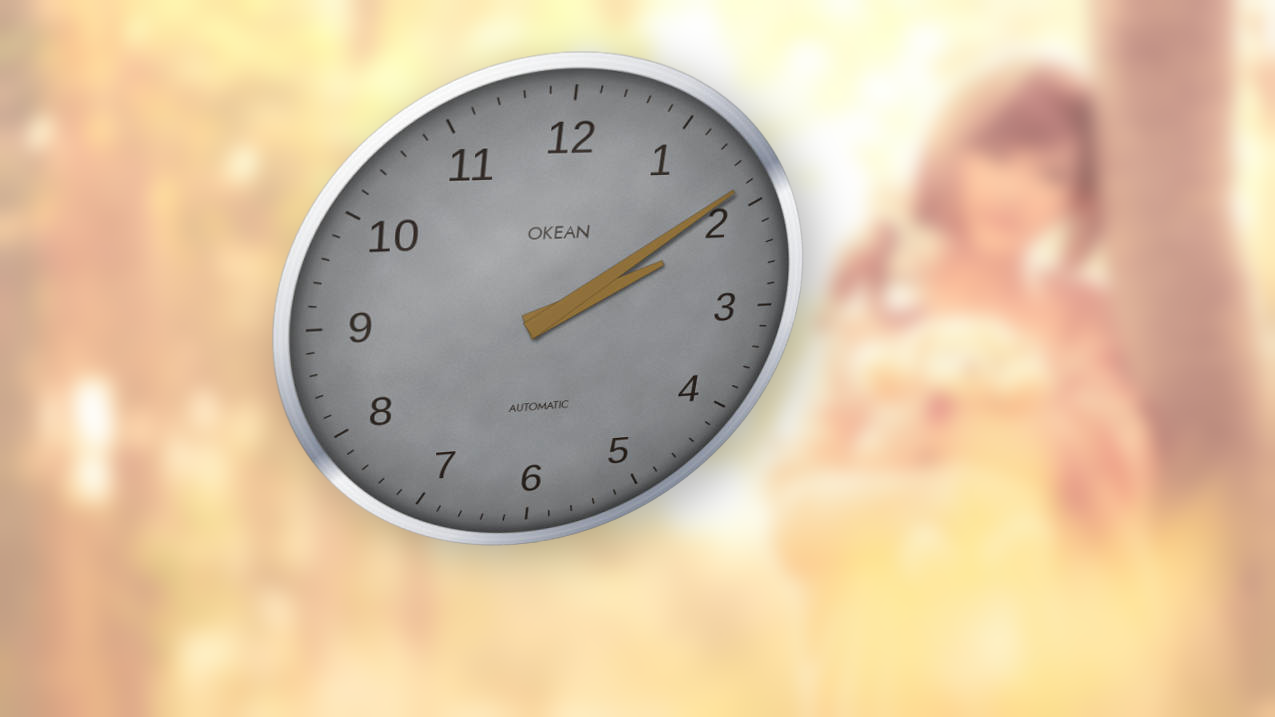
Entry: h=2 m=9
